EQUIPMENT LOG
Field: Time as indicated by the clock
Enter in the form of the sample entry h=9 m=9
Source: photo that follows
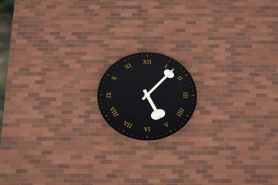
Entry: h=5 m=7
